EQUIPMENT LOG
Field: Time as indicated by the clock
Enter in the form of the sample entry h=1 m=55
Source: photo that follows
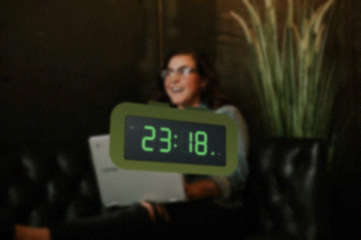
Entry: h=23 m=18
